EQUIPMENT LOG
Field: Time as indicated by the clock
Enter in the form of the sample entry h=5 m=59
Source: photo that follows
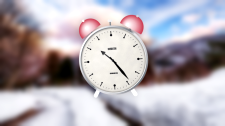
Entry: h=10 m=24
